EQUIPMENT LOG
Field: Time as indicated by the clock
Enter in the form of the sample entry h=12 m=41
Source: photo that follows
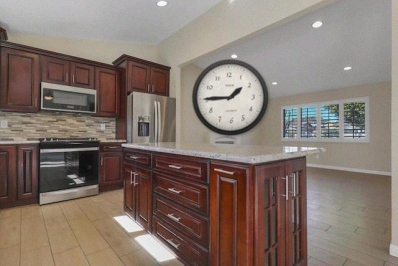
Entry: h=1 m=45
